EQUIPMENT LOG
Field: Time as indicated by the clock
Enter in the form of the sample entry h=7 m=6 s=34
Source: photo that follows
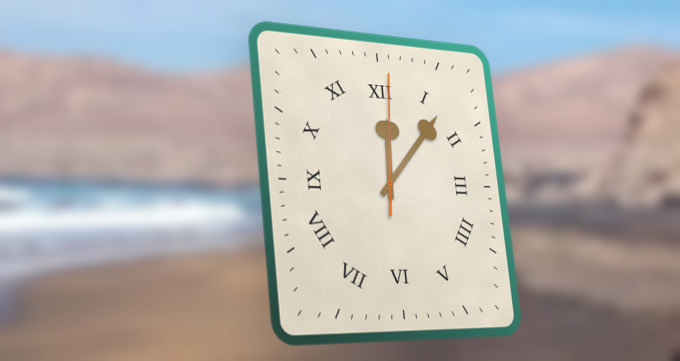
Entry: h=12 m=7 s=1
